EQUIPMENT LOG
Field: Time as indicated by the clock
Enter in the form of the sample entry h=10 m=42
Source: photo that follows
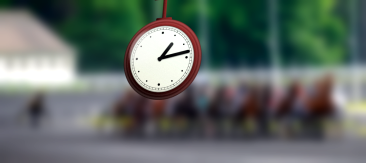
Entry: h=1 m=13
